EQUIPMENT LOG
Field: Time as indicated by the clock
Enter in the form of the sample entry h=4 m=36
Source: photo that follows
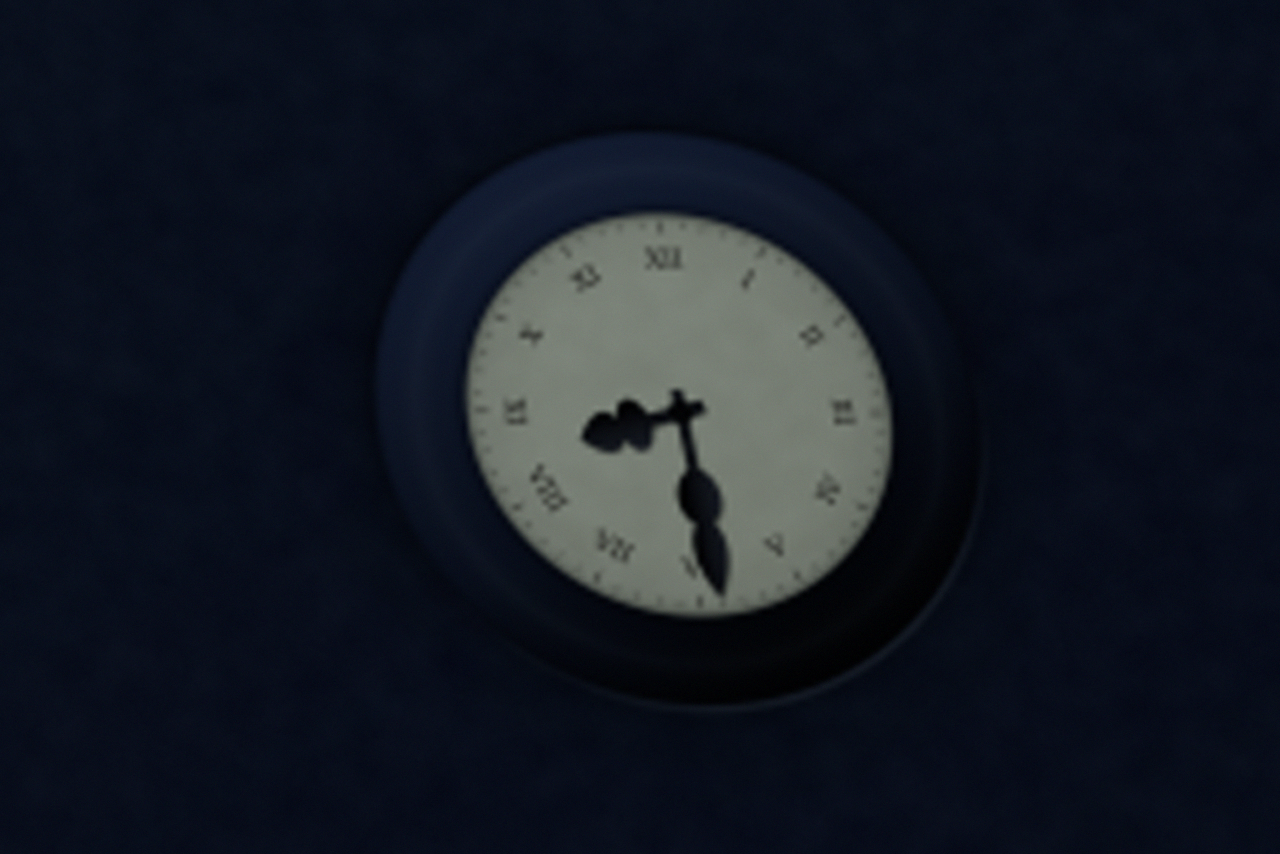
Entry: h=8 m=29
